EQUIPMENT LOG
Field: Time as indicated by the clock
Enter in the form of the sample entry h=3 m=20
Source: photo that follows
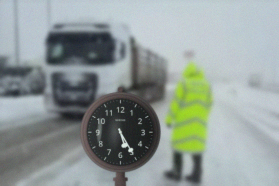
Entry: h=5 m=25
